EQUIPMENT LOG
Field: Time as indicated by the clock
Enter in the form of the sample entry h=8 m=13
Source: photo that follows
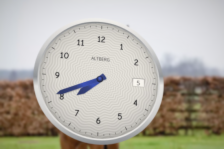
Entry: h=7 m=41
